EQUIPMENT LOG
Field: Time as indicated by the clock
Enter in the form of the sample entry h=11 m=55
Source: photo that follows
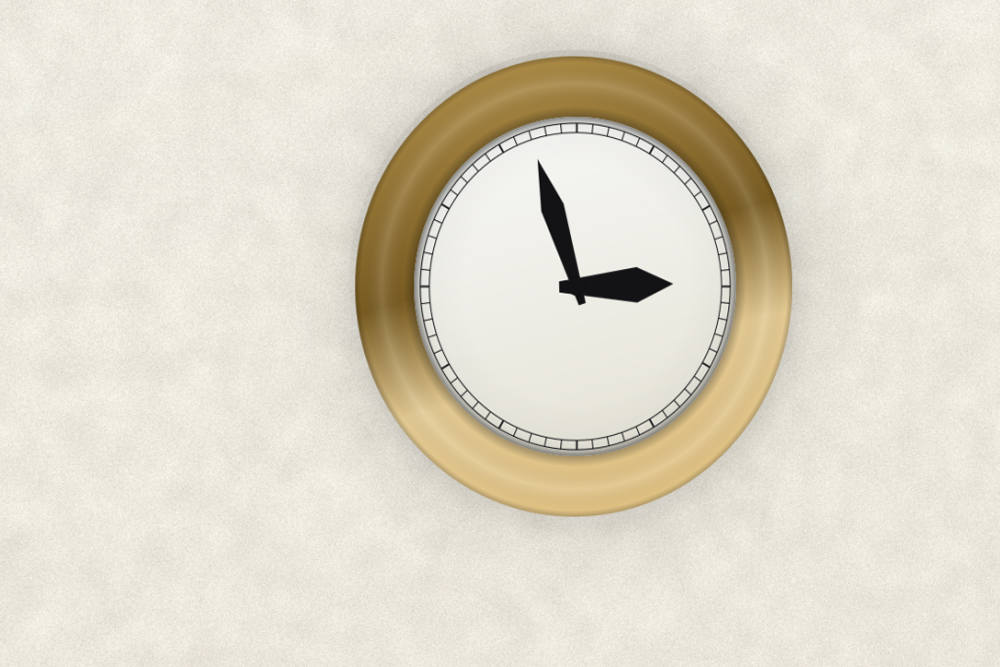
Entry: h=2 m=57
